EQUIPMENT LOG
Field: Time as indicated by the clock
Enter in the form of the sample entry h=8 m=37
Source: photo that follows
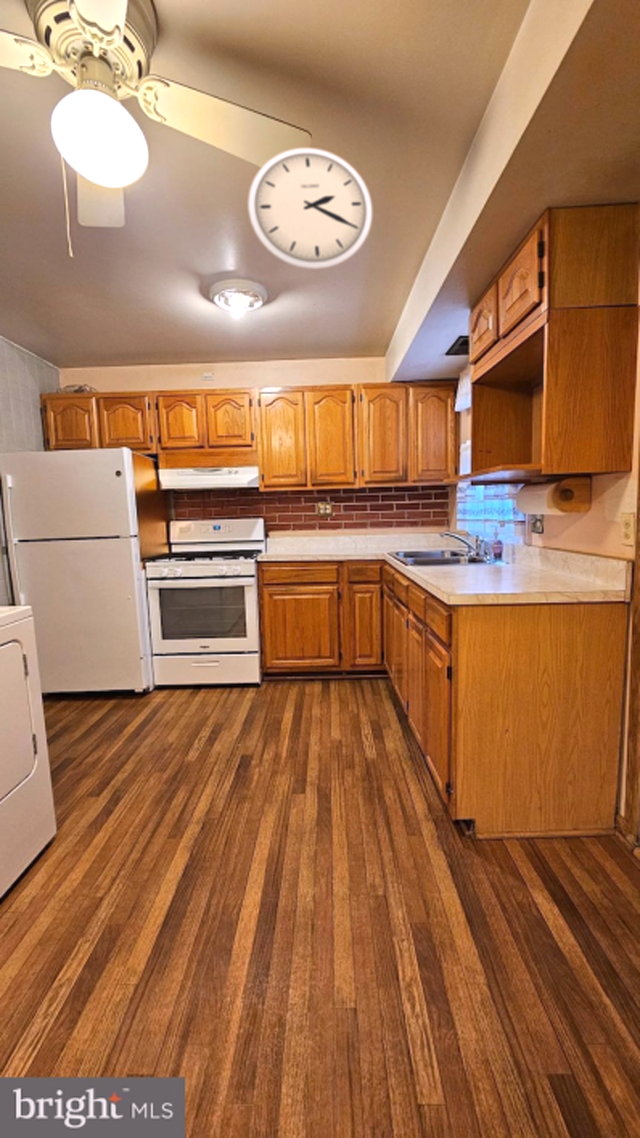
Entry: h=2 m=20
